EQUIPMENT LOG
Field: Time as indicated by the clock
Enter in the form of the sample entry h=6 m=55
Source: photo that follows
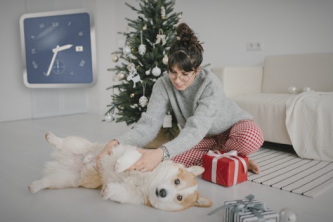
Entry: h=2 m=34
